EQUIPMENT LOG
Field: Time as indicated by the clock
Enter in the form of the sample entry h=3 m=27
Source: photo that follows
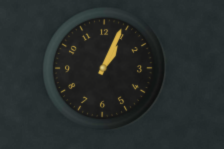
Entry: h=1 m=4
